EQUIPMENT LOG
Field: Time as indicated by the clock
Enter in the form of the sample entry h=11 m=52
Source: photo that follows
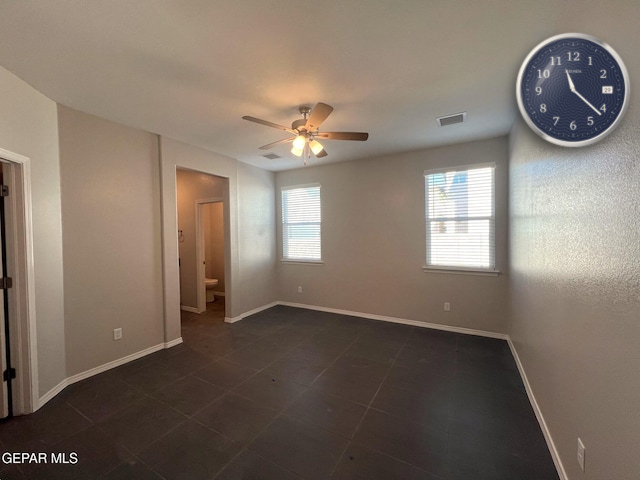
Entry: h=11 m=22
